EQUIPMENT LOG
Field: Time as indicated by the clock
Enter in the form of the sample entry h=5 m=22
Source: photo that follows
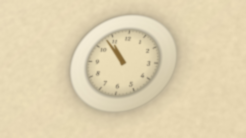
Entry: h=10 m=53
